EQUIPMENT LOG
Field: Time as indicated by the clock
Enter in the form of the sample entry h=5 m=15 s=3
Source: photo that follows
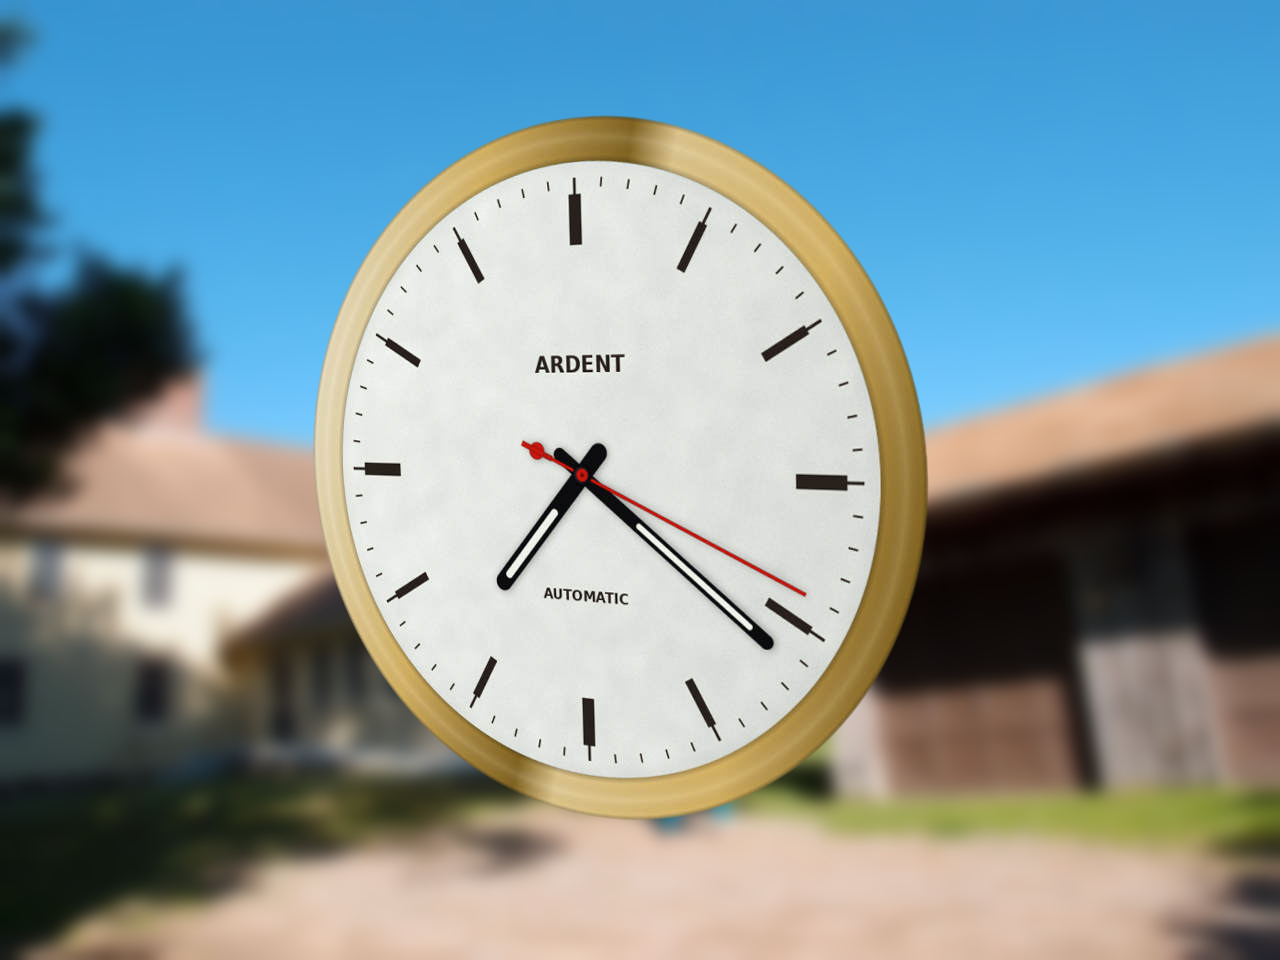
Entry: h=7 m=21 s=19
